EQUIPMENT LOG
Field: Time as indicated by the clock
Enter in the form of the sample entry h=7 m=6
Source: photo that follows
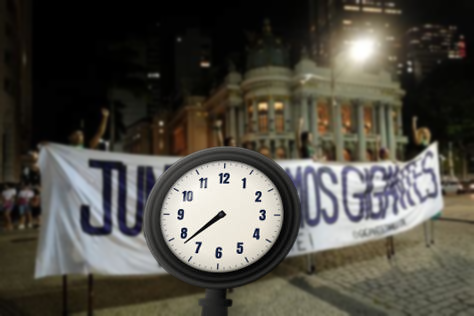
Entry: h=7 m=38
